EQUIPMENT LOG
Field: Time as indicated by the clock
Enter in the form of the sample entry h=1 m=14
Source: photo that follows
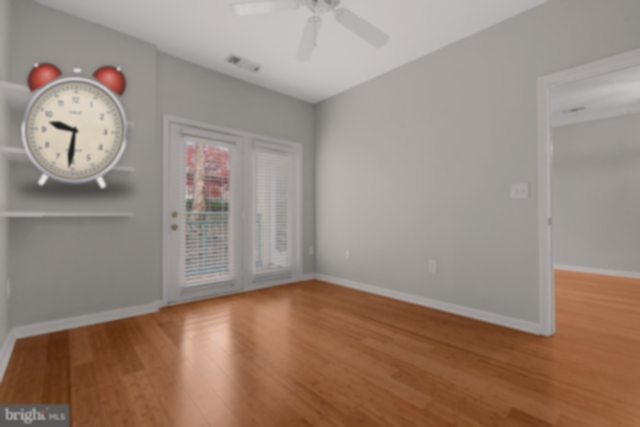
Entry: h=9 m=31
